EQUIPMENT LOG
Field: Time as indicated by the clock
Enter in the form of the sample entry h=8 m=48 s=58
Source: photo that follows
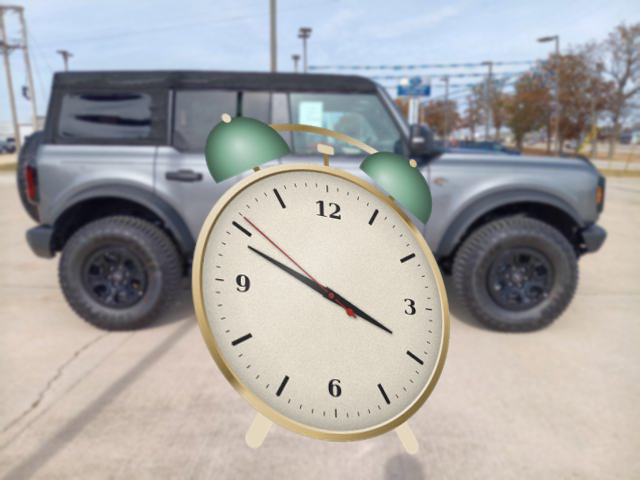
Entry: h=3 m=48 s=51
